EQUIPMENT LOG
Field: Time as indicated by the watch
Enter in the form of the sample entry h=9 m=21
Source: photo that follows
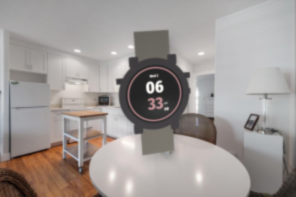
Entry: h=6 m=33
